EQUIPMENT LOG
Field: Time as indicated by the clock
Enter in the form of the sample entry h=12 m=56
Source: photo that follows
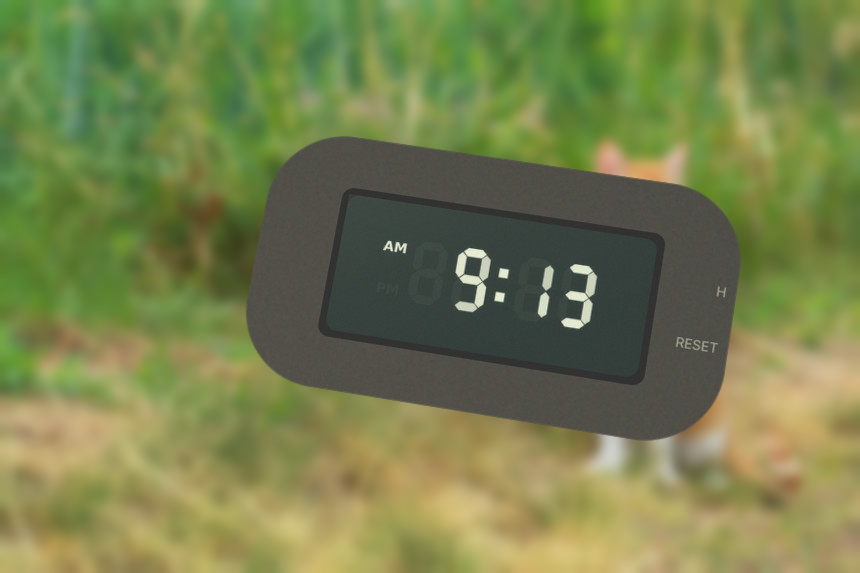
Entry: h=9 m=13
